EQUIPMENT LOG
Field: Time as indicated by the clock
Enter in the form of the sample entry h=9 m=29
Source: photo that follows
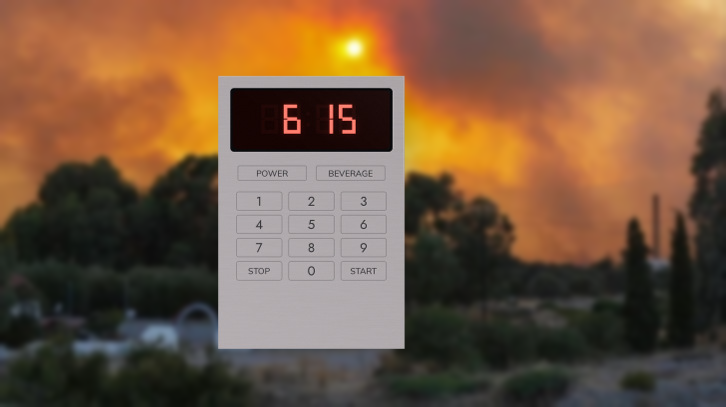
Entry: h=6 m=15
